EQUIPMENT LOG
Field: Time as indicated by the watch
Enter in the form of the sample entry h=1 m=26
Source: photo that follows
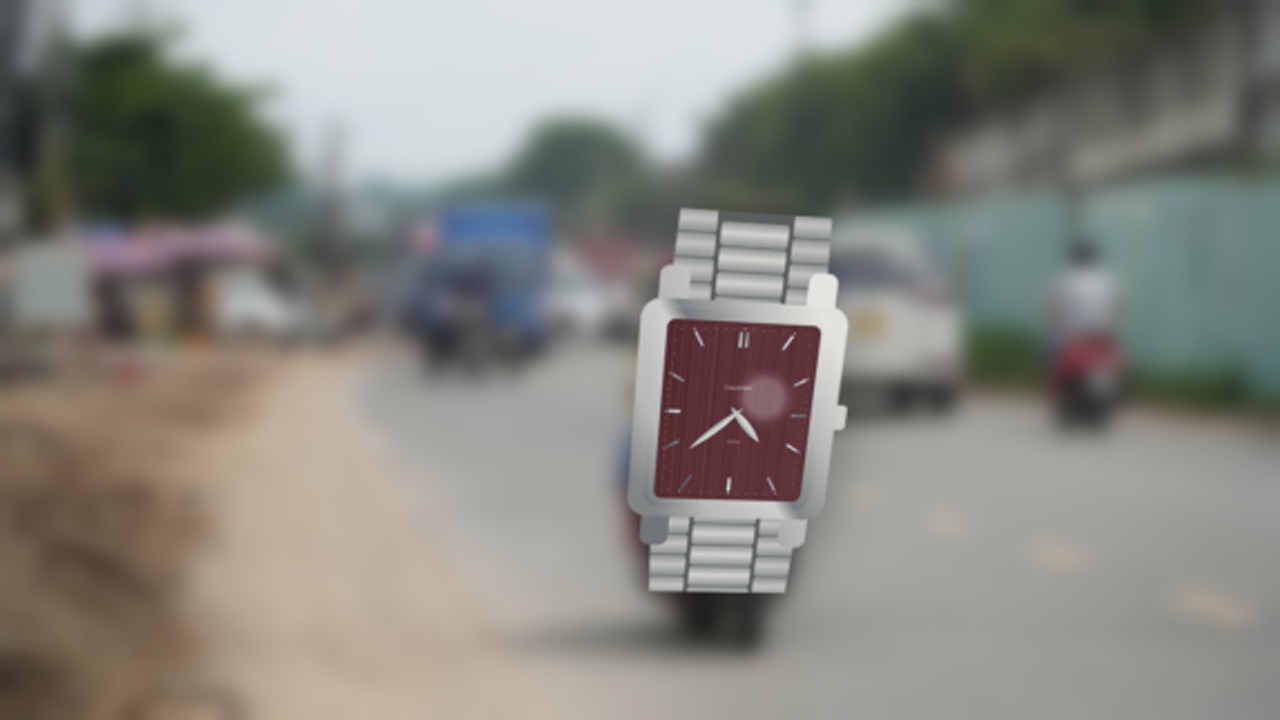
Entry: h=4 m=38
